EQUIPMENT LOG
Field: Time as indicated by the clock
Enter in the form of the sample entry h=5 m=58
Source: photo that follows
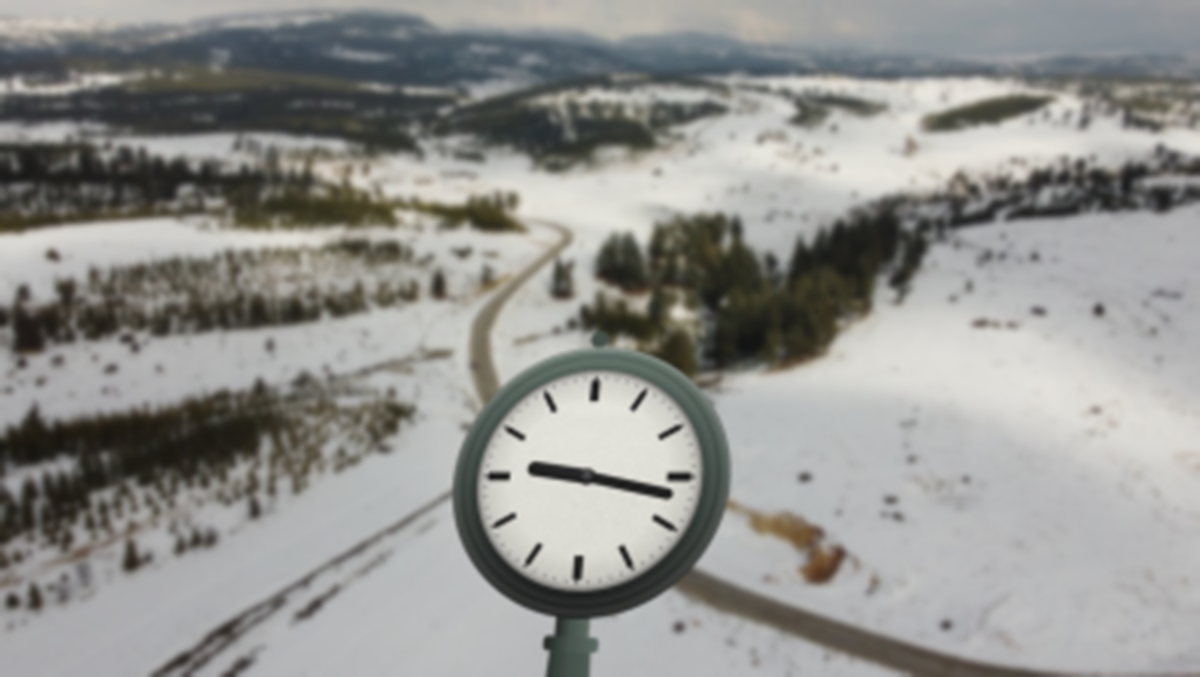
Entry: h=9 m=17
